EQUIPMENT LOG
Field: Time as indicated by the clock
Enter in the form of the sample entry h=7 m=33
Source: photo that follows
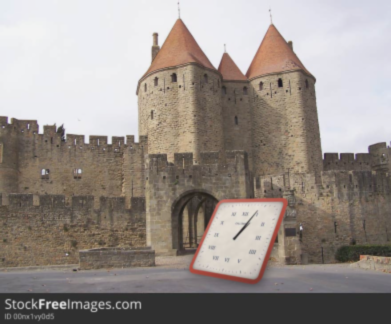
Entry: h=1 m=4
